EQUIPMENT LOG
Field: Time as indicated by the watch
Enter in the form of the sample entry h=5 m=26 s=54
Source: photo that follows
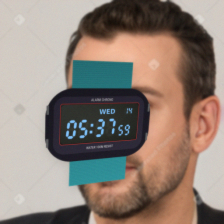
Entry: h=5 m=37 s=59
